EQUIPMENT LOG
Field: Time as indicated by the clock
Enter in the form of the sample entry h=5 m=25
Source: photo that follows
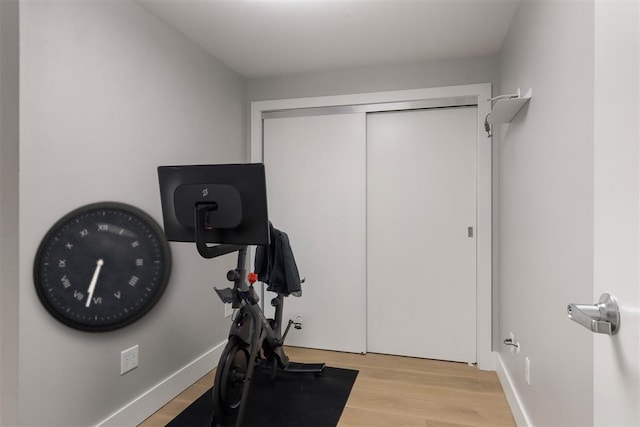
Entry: h=6 m=32
